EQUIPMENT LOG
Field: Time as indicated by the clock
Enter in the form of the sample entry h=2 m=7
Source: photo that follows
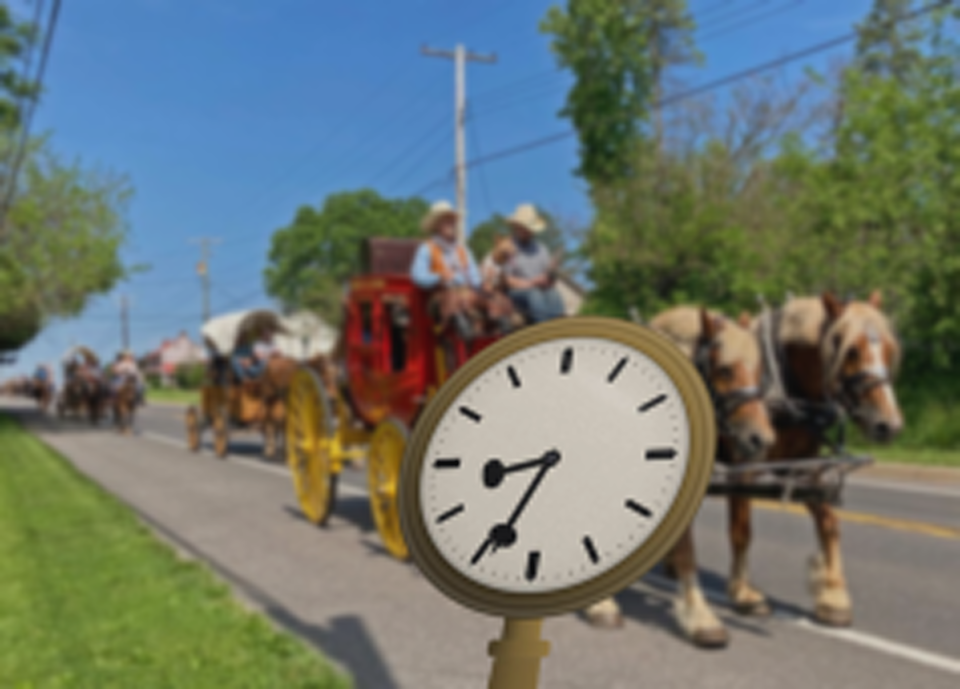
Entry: h=8 m=34
